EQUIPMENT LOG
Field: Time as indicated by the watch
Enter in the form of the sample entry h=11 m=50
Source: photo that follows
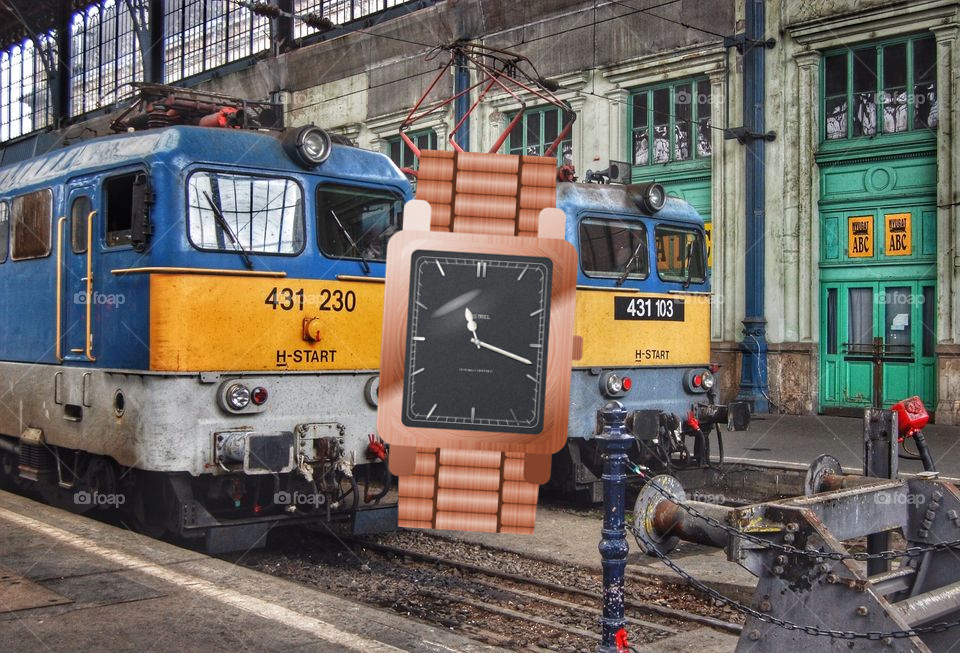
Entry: h=11 m=18
